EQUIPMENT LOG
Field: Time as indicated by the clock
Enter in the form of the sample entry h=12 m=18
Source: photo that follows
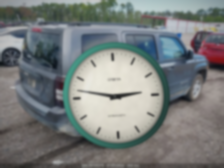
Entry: h=2 m=47
